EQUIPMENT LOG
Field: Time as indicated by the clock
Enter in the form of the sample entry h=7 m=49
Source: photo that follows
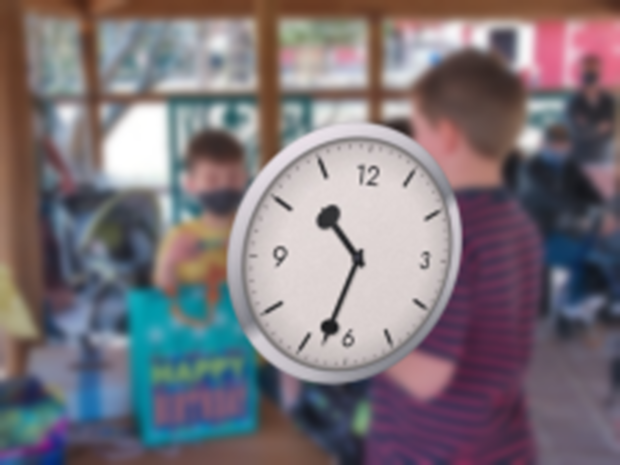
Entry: h=10 m=33
